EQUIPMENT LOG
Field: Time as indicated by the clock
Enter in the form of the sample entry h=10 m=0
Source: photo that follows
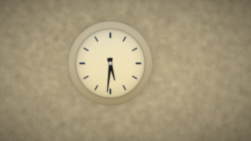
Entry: h=5 m=31
